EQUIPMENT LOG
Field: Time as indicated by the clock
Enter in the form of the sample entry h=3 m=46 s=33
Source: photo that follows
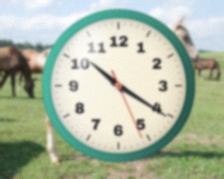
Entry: h=10 m=20 s=26
